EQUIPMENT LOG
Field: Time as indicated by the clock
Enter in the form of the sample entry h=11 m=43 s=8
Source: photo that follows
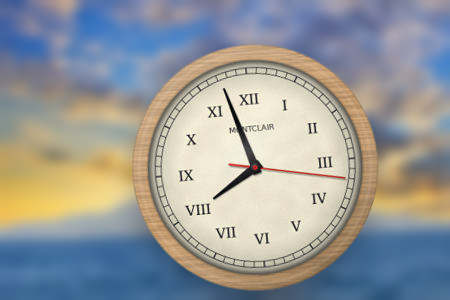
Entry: h=7 m=57 s=17
